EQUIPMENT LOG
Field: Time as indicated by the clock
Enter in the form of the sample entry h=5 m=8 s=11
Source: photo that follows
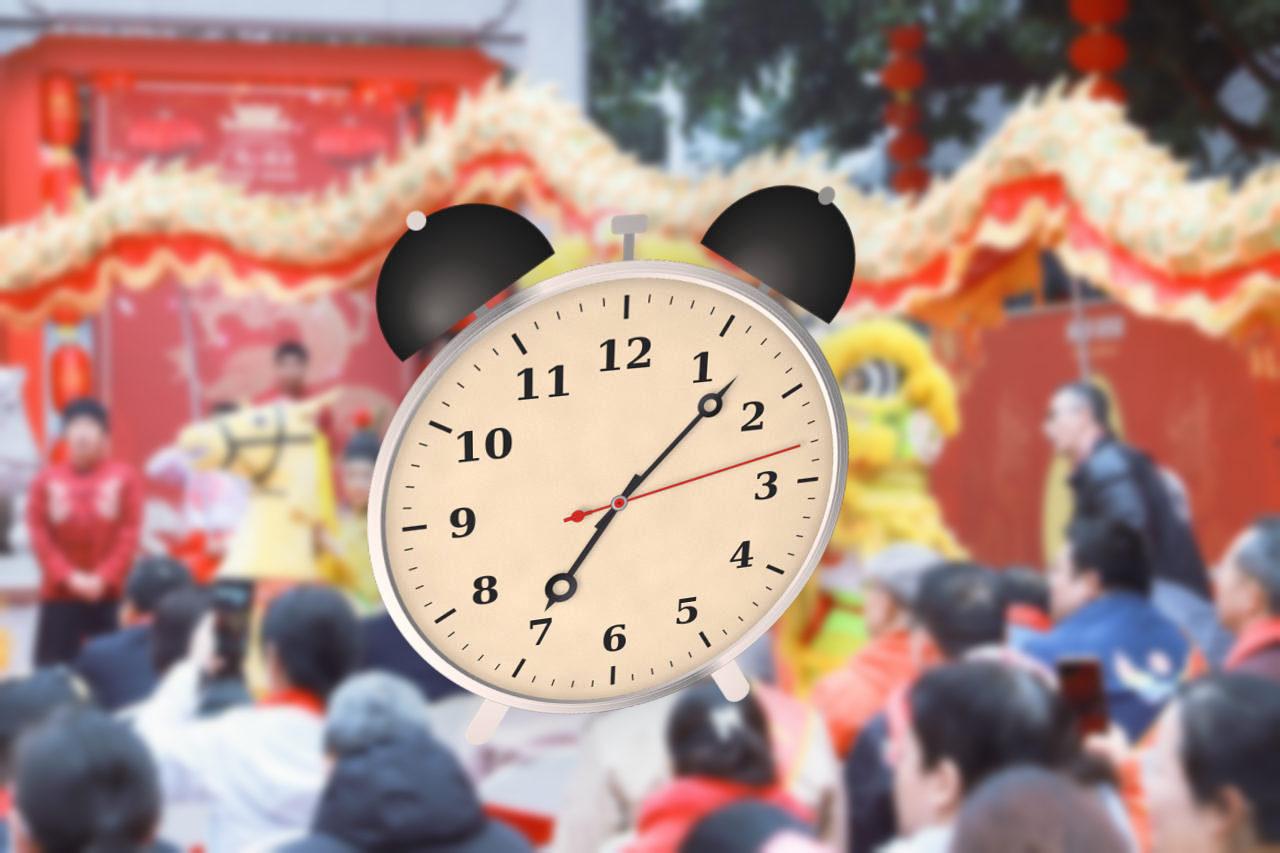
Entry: h=7 m=7 s=13
